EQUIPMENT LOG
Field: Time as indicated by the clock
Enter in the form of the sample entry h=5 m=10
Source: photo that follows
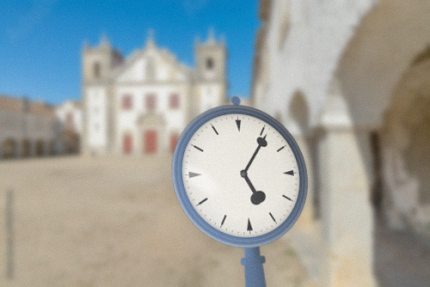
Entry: h=5 m=6
